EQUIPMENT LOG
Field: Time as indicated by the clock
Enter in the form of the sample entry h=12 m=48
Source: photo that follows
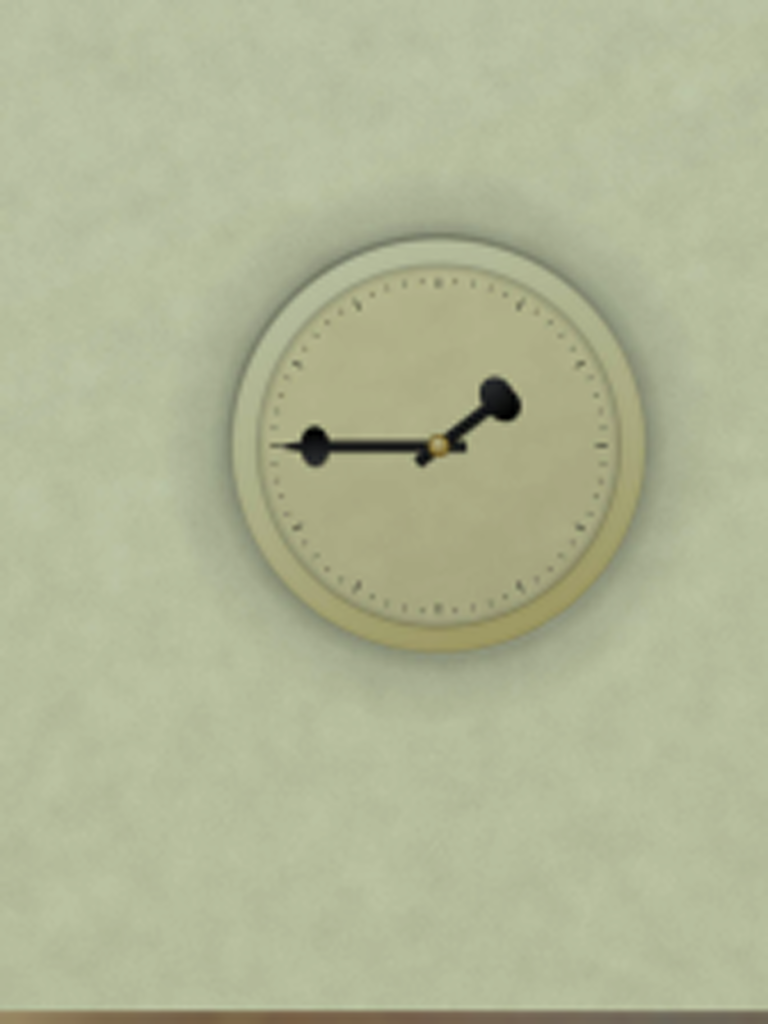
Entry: h=1 m=45
